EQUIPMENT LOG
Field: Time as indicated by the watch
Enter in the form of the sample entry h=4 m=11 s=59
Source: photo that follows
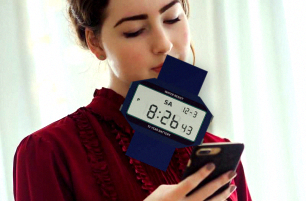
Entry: h=8 m=26 s=43
